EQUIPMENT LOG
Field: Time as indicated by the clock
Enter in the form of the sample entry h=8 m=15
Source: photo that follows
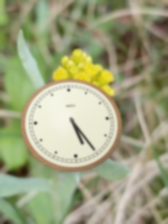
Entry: h=5 m=25
